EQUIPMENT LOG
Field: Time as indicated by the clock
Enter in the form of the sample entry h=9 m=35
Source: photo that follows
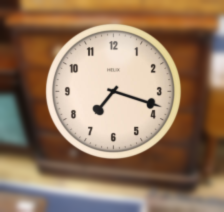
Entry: h=7 m=18
